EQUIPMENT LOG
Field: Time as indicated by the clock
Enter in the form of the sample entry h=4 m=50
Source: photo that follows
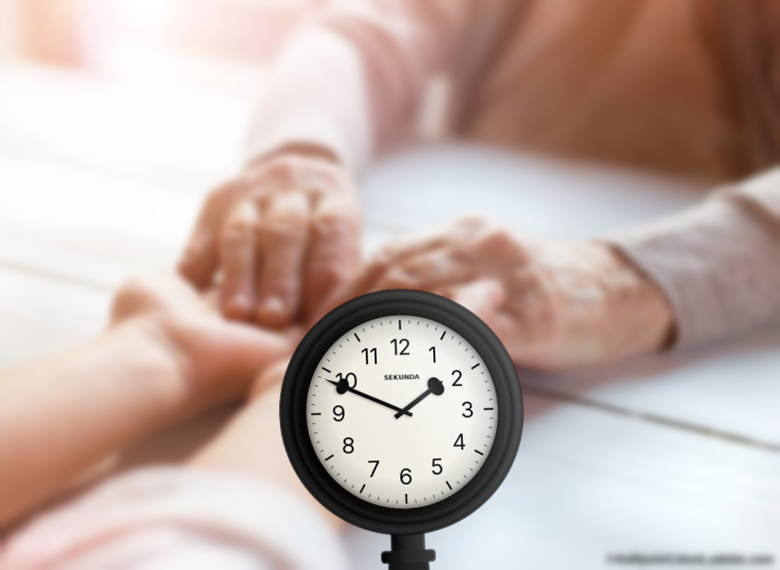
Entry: h=1 m=49
